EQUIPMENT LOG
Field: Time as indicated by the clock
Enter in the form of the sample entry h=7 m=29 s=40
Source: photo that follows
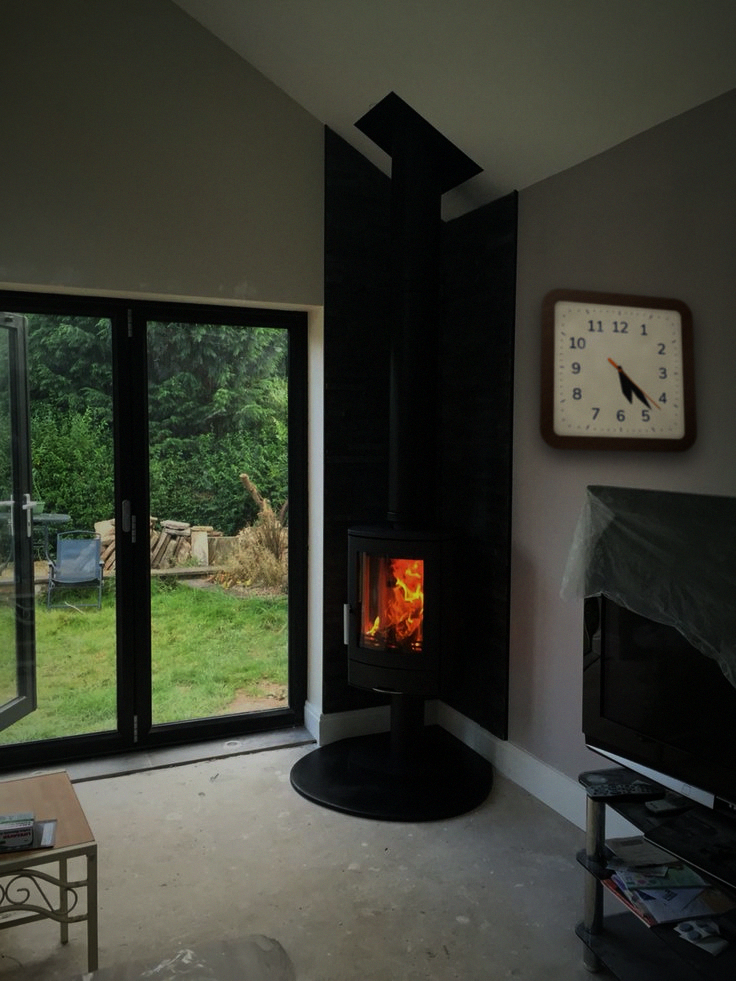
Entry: h=5 m=23 s=22
